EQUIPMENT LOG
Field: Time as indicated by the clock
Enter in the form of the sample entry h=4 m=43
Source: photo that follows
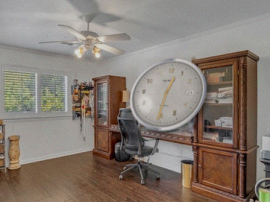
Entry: h=12 m=31
